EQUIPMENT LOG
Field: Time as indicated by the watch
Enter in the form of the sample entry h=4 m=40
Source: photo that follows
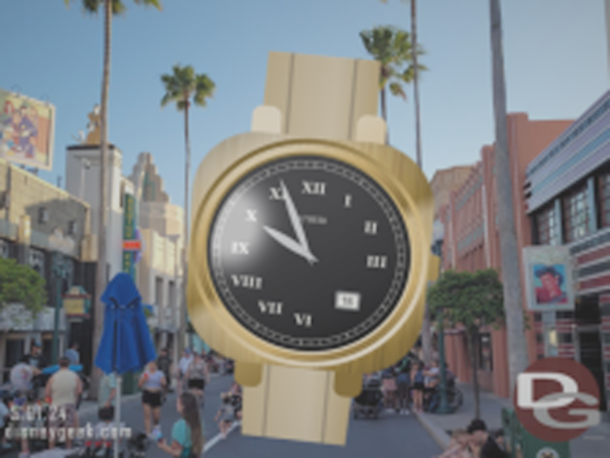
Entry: h=9 m=56
